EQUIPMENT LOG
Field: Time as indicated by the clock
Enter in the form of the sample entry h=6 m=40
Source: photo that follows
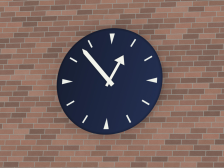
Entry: h=12 m=53
